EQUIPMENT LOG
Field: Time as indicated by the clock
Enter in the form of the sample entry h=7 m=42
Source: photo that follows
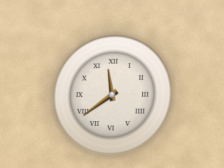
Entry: h=11 m=39
